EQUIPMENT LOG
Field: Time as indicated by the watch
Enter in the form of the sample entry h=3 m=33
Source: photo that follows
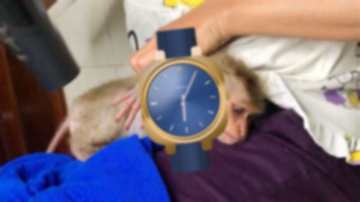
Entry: h=6 m=5
